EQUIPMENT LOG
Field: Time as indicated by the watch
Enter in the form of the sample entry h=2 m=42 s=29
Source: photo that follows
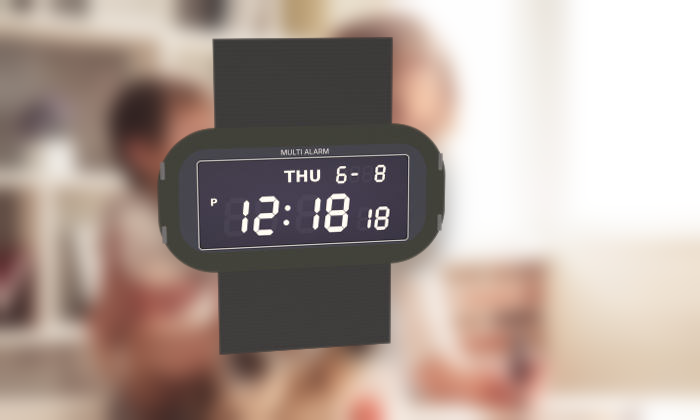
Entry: h=12 m=18 s=18
